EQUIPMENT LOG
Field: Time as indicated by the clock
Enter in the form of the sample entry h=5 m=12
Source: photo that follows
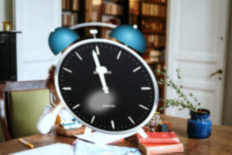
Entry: h=11 m=59
